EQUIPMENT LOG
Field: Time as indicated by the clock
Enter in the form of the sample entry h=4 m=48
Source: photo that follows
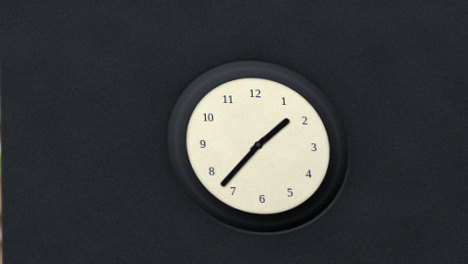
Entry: h=1 m=37
